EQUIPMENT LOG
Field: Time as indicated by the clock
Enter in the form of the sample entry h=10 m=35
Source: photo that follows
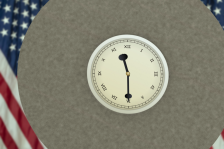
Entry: h=11 m=30
